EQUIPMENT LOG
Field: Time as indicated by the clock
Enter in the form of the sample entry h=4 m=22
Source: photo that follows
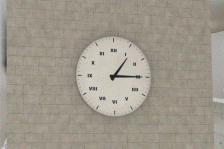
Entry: h=1 m=15
